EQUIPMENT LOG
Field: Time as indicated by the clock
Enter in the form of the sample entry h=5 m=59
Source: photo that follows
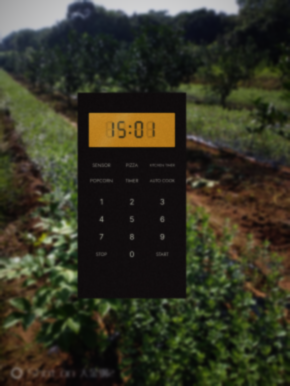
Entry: h=15 m=1
